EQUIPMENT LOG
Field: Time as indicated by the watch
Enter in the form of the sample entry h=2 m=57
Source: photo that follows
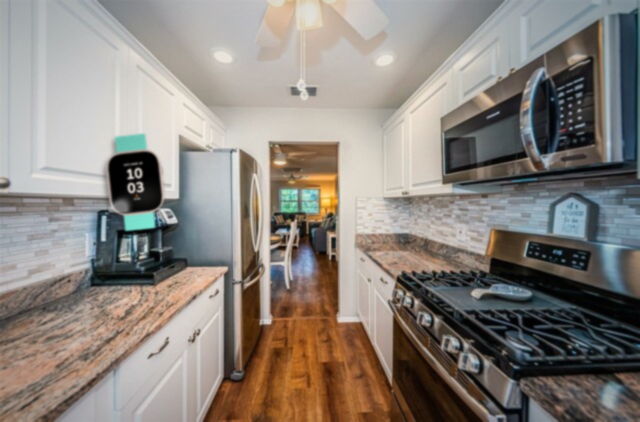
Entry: h=10 m=3
